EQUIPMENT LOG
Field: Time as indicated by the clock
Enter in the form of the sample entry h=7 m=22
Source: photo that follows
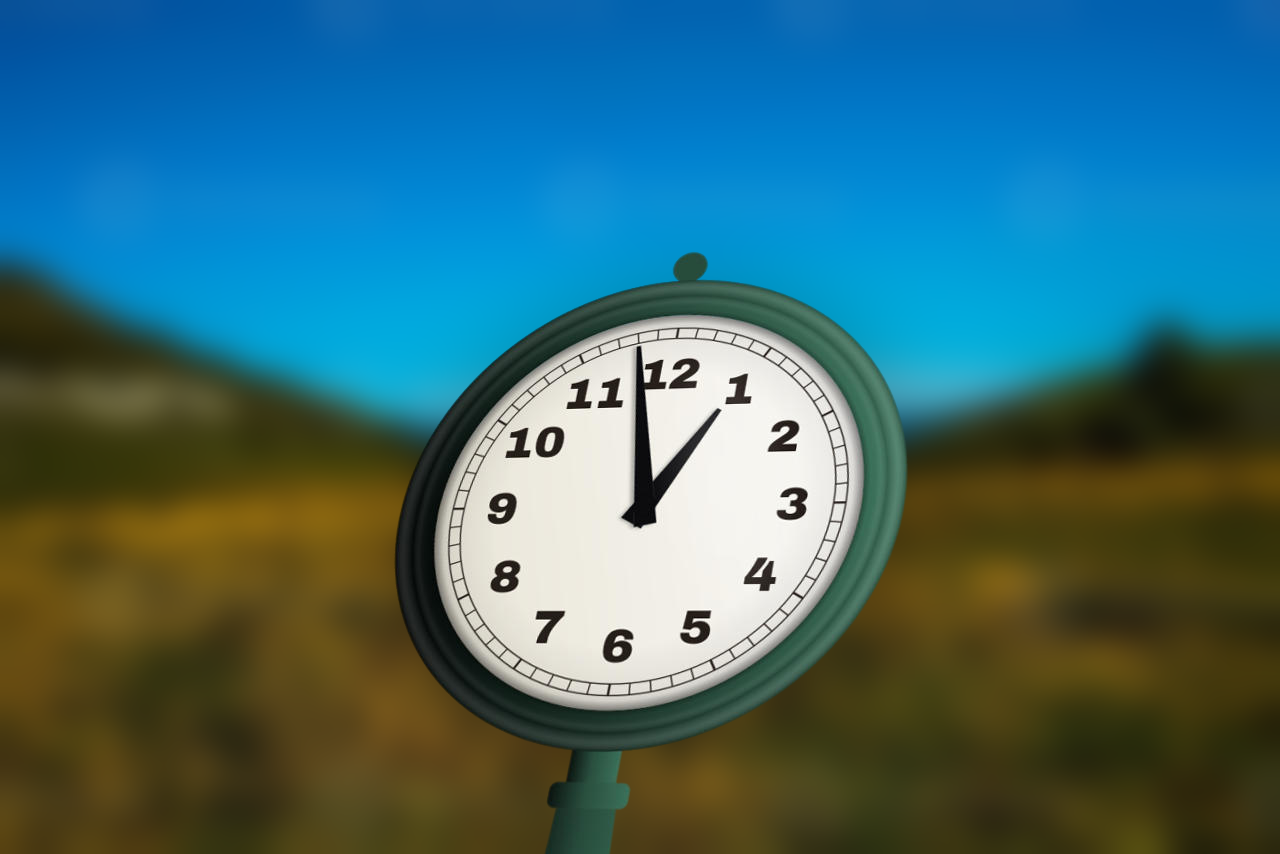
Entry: h=12 m=58
